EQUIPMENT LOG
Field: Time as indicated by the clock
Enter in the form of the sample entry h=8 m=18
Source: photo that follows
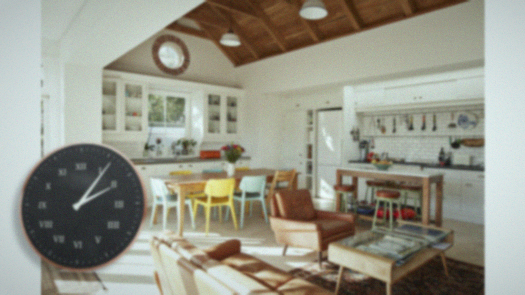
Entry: h=2 m=6
